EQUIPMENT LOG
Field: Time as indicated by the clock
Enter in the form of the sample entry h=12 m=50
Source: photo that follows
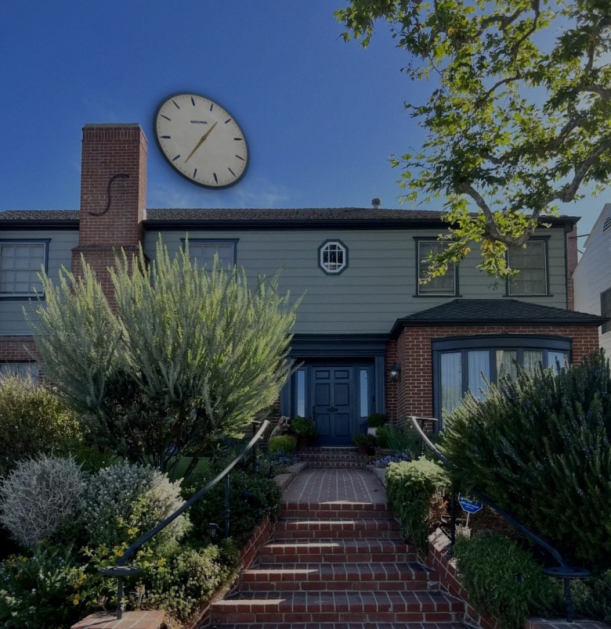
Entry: h=1 m=38
